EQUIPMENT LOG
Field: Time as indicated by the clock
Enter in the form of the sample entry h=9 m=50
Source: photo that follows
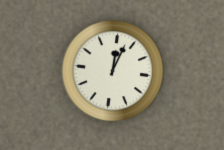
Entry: h=12 m=3
